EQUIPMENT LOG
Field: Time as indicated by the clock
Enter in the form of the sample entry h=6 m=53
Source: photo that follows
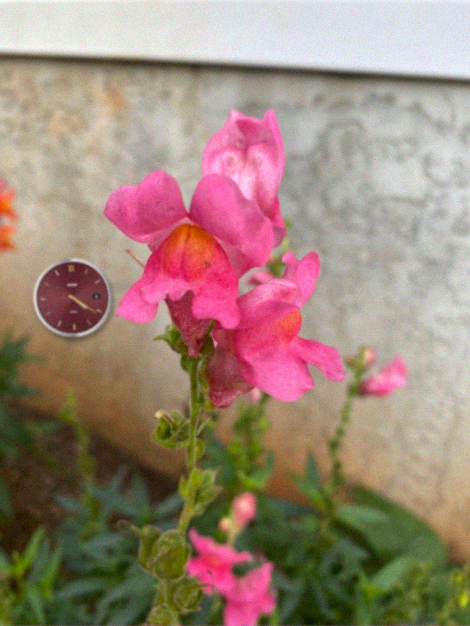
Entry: h=4 m=21
